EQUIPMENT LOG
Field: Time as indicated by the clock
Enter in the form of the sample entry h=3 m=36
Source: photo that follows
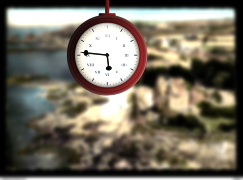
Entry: h=5 m=46
